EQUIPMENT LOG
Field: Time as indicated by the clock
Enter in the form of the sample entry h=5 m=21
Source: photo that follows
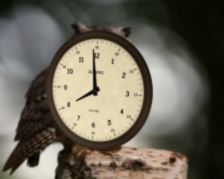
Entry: h=7 m=59
